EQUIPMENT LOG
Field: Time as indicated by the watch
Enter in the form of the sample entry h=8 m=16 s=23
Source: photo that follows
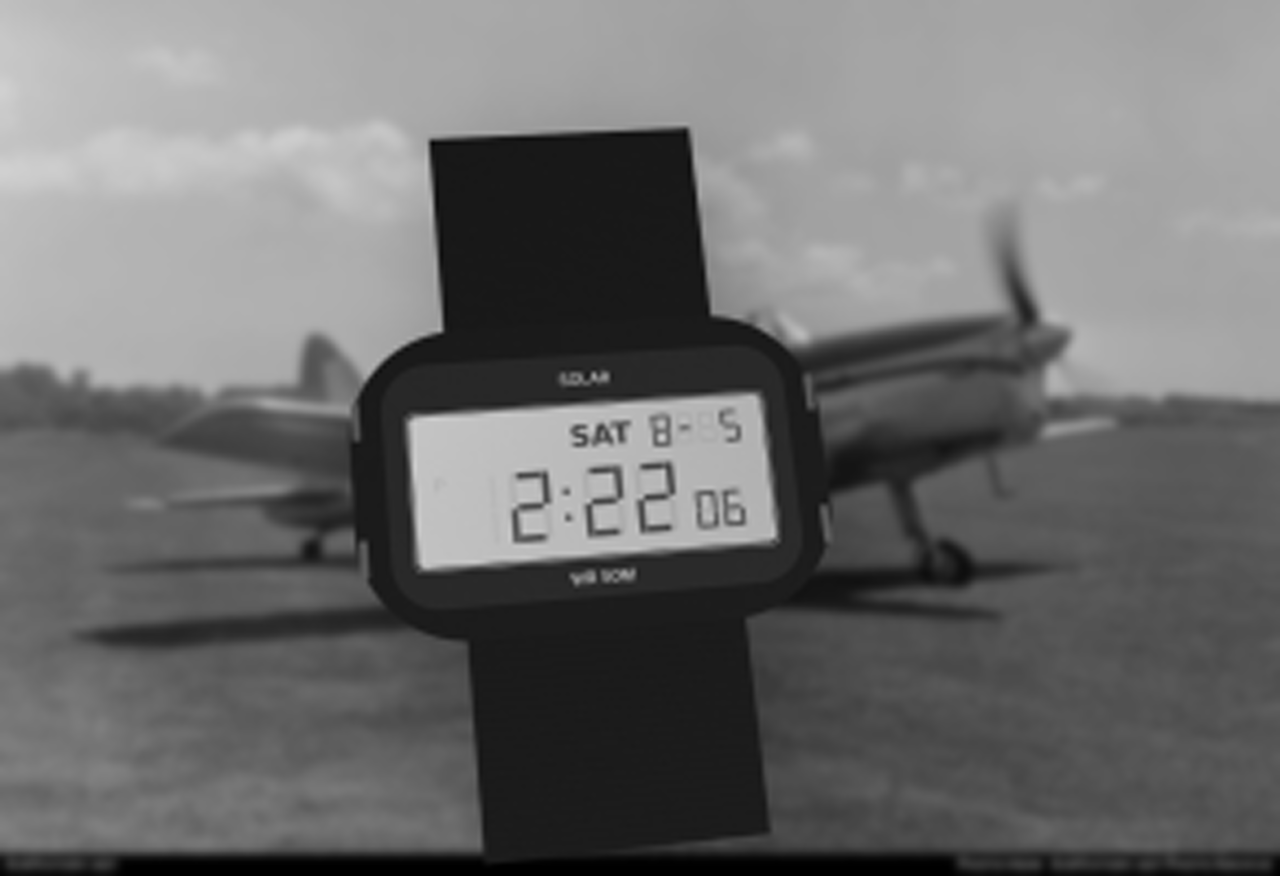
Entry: h=2 m=22 s=6
